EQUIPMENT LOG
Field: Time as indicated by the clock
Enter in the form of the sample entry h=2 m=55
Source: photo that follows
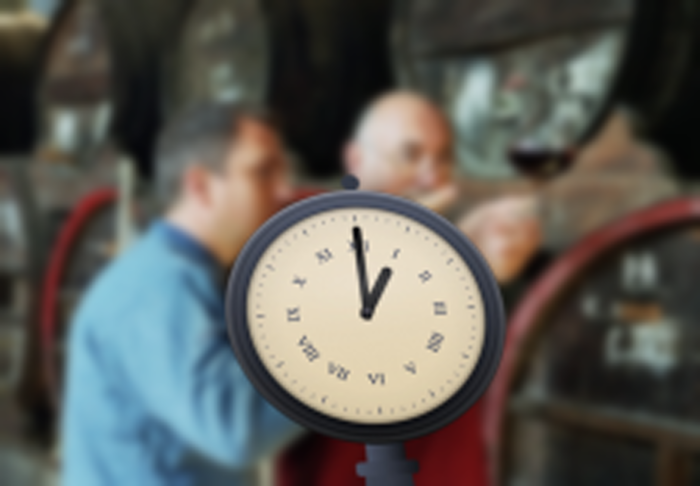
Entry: h=1 m=0
